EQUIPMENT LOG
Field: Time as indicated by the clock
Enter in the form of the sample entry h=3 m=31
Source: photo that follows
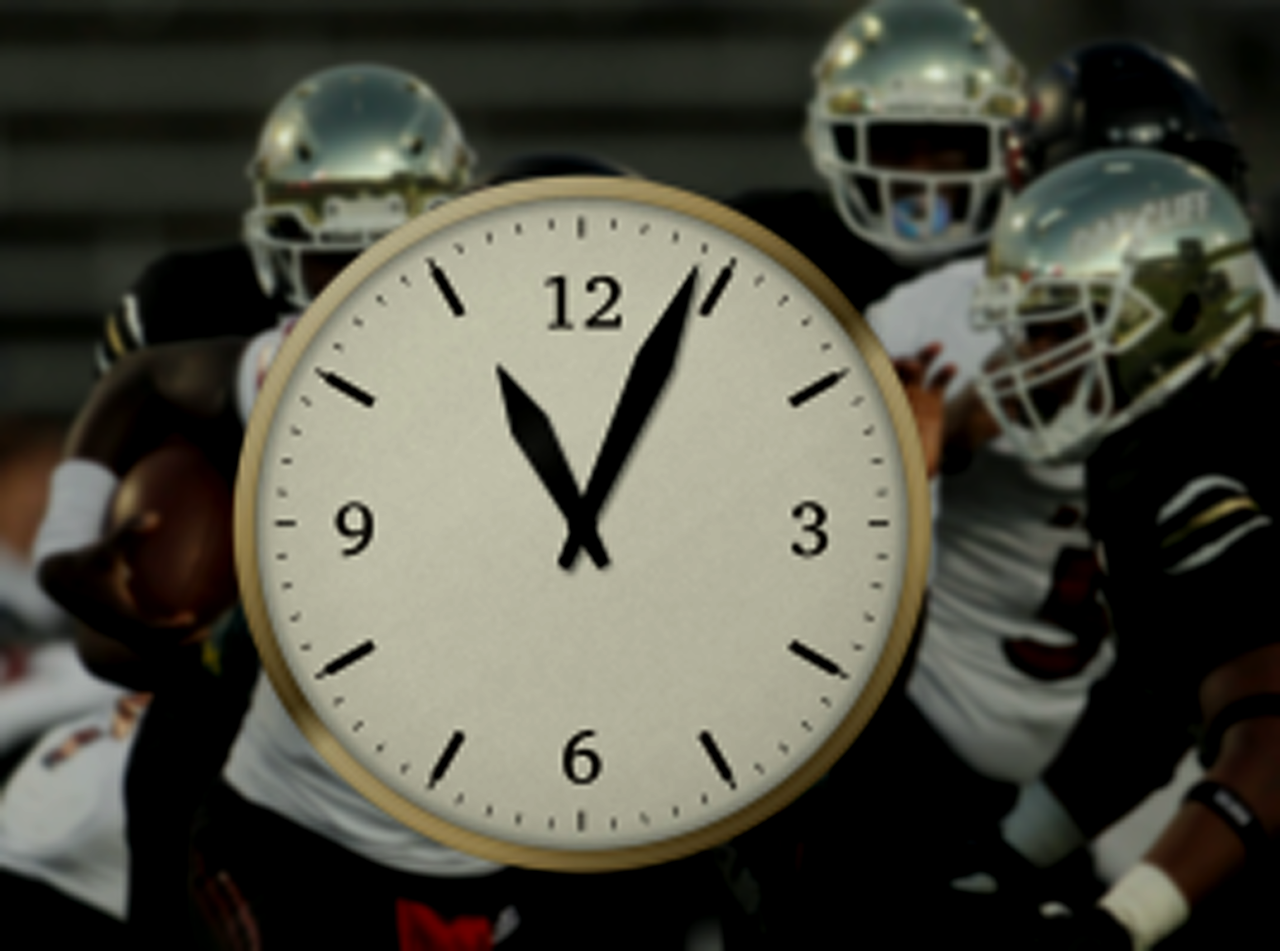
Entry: h=11 m=4
